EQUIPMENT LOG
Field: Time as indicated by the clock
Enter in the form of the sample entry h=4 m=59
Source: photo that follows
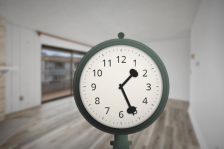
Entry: h=1 m=26
